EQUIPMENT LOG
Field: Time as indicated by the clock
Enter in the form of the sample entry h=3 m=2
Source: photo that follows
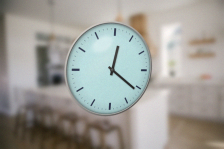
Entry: h=12 m=21
